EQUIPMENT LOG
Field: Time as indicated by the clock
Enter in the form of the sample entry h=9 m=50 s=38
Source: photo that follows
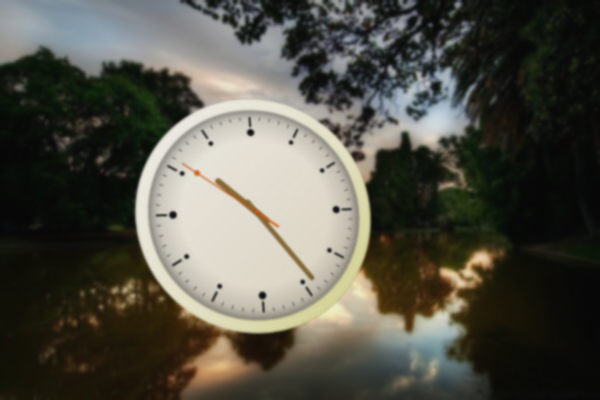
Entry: h=10 m=23 s=51
